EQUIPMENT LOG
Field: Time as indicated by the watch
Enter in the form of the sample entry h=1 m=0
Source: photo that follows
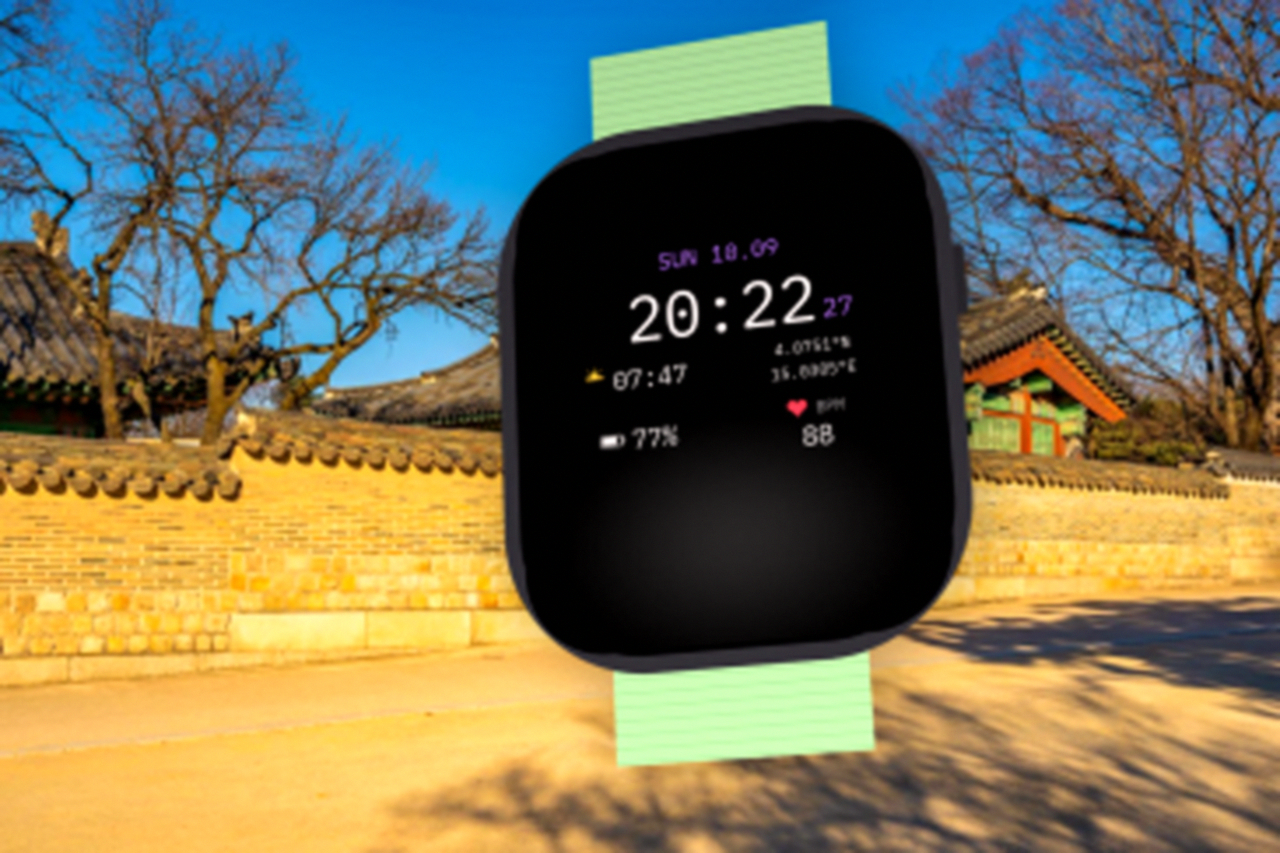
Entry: h=20 m=22
